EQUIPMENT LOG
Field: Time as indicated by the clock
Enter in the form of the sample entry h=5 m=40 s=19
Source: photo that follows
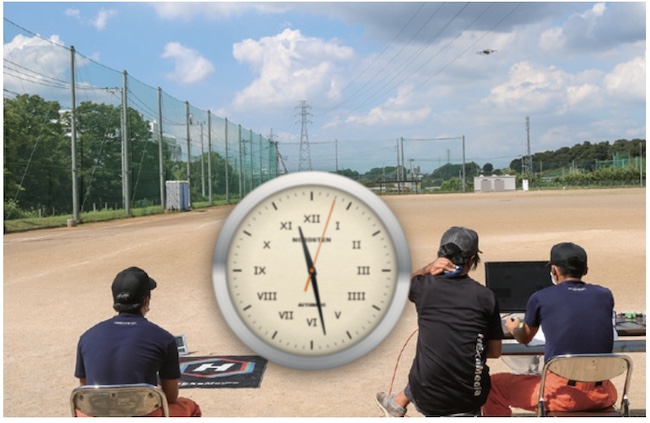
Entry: h=11 m=28 s=3
